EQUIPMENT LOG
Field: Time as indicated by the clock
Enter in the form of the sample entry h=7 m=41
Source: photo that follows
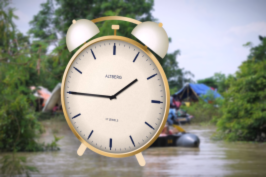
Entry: h=1 m=45
